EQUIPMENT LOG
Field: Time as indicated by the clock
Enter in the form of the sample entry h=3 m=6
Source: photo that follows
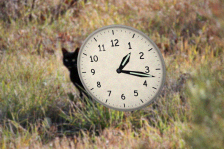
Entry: h=1 m=17
